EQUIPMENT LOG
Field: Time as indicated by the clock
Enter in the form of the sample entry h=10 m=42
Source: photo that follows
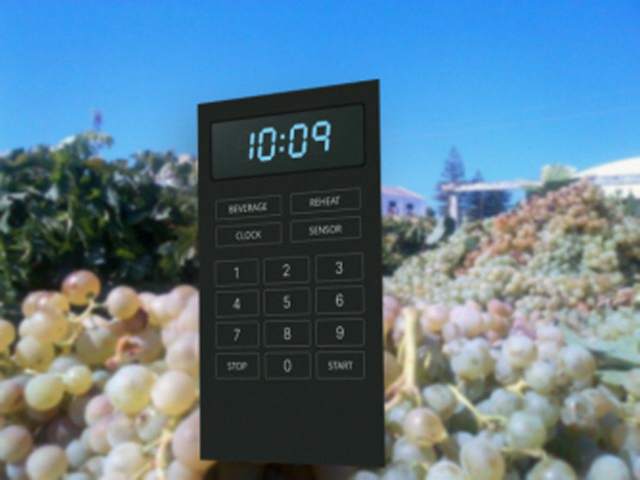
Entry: h=10 m=9
